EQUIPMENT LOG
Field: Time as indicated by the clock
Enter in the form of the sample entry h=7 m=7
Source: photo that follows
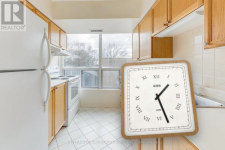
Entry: h=1 m=27
